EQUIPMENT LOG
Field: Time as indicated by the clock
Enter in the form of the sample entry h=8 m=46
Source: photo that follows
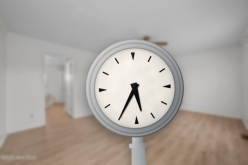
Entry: h=5 m=35
